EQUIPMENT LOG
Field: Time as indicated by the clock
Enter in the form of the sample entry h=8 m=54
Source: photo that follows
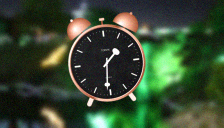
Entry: h=1 m=31
